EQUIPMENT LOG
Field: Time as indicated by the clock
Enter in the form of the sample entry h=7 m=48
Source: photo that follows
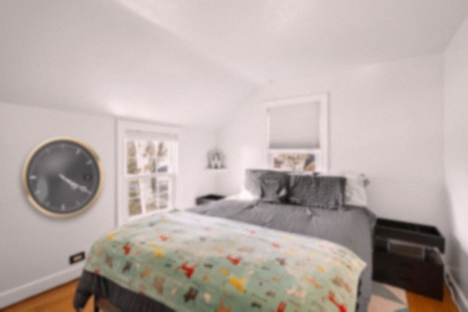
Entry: h=4 m=20
